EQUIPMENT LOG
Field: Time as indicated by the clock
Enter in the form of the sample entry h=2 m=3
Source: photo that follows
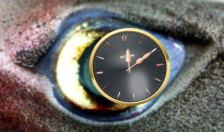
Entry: h=12 m=10
